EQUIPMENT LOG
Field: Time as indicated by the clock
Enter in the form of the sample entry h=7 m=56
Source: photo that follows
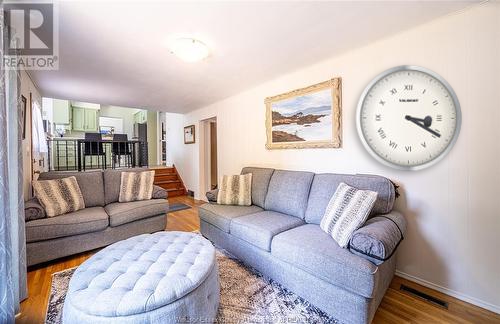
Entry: h=3 m=20
